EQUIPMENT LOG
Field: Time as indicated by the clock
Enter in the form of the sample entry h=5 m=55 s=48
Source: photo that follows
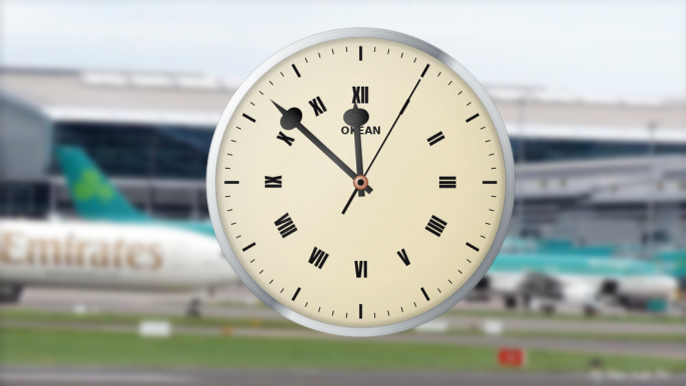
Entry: h=11 m=52 s=5
